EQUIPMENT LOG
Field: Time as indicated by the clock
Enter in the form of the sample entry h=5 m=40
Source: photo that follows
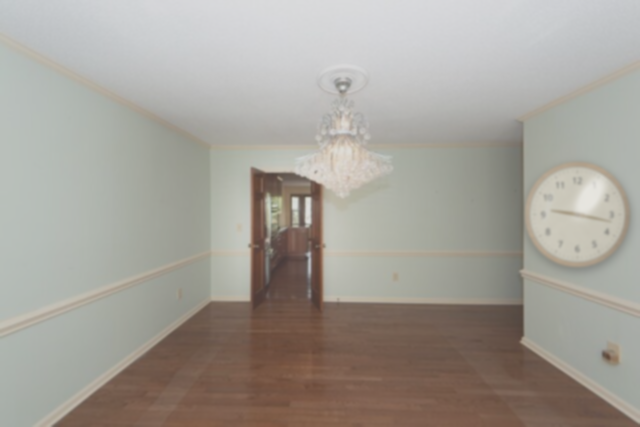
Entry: h=9 m=17
